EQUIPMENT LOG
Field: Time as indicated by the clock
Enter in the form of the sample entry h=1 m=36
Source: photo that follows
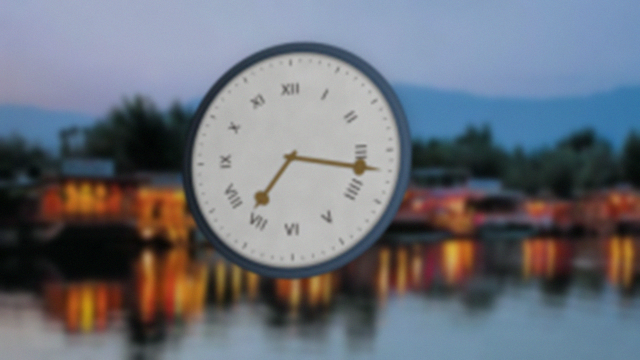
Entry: h=7 m=17
